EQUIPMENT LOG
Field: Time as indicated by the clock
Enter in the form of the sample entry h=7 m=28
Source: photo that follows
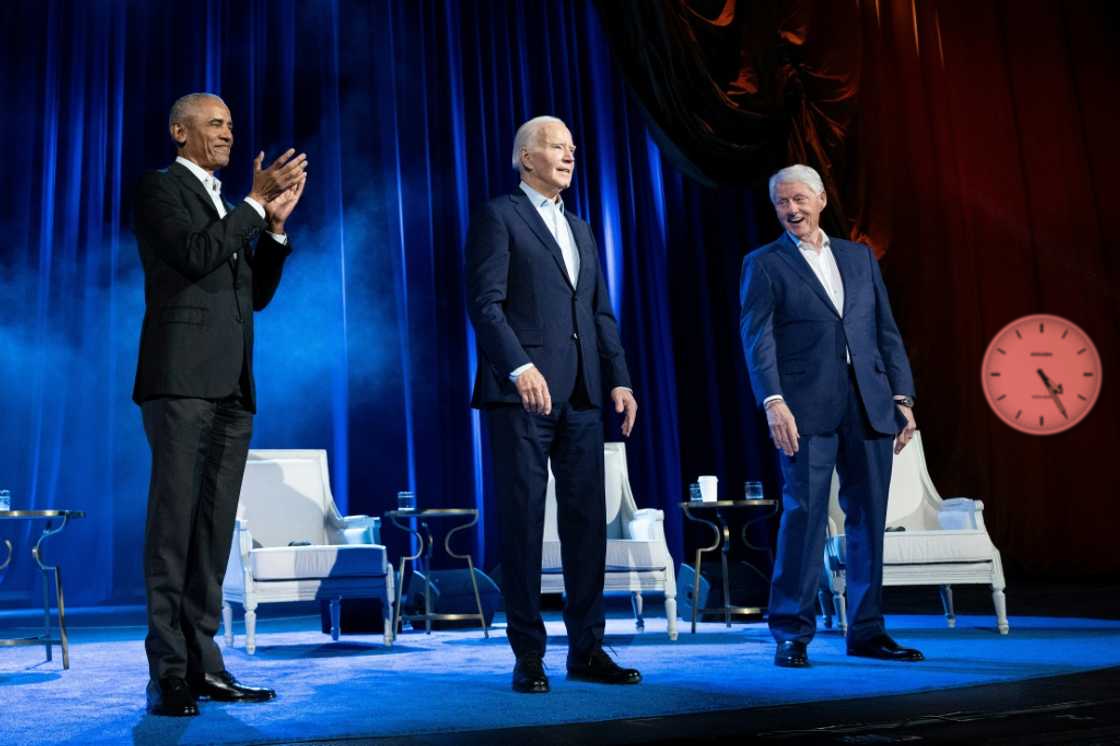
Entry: h=4 m=25
